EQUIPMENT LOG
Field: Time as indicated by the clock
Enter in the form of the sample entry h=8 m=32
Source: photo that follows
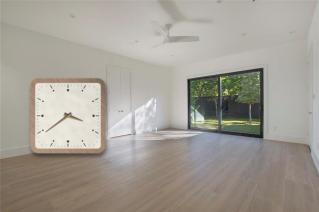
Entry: h=3 m=39
